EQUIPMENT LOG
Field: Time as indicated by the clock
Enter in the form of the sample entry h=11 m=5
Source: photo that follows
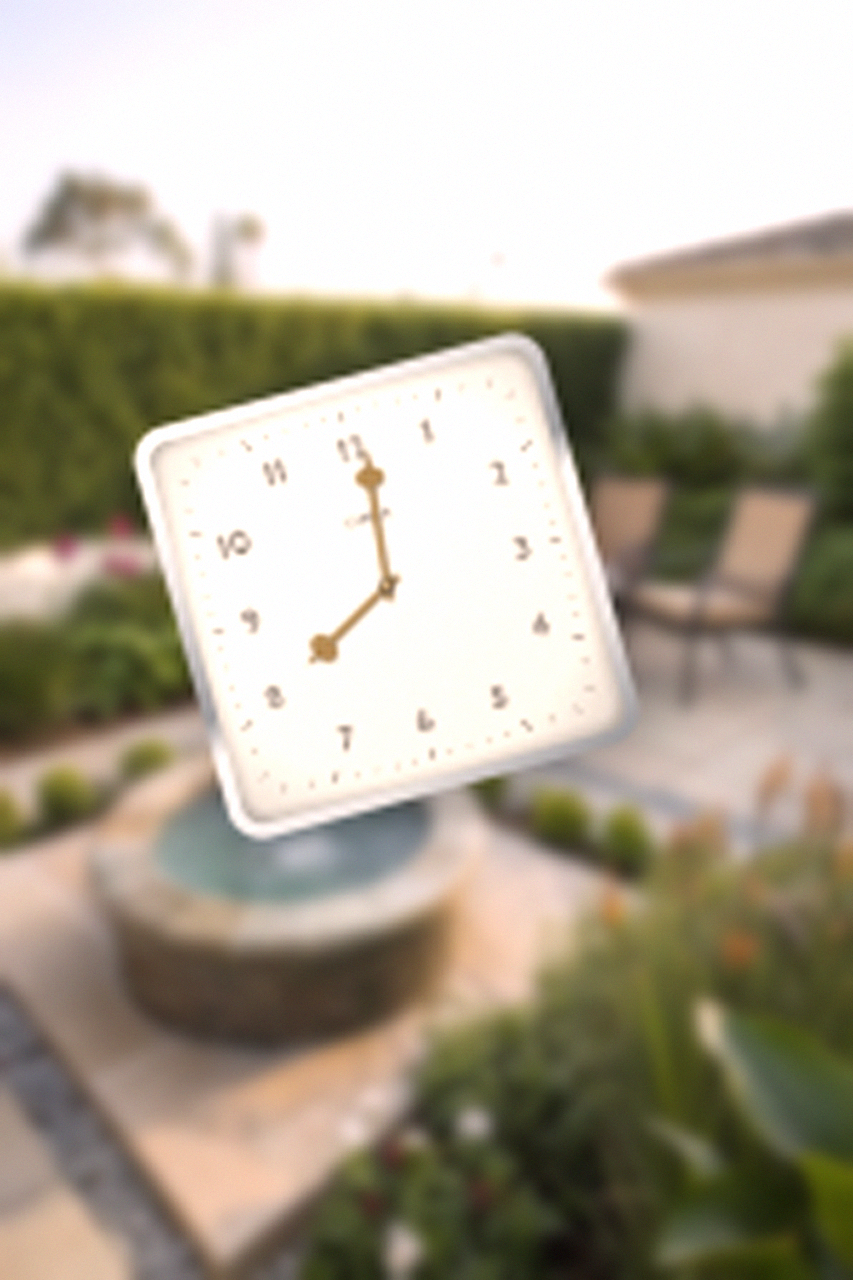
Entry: h=8 m=1
